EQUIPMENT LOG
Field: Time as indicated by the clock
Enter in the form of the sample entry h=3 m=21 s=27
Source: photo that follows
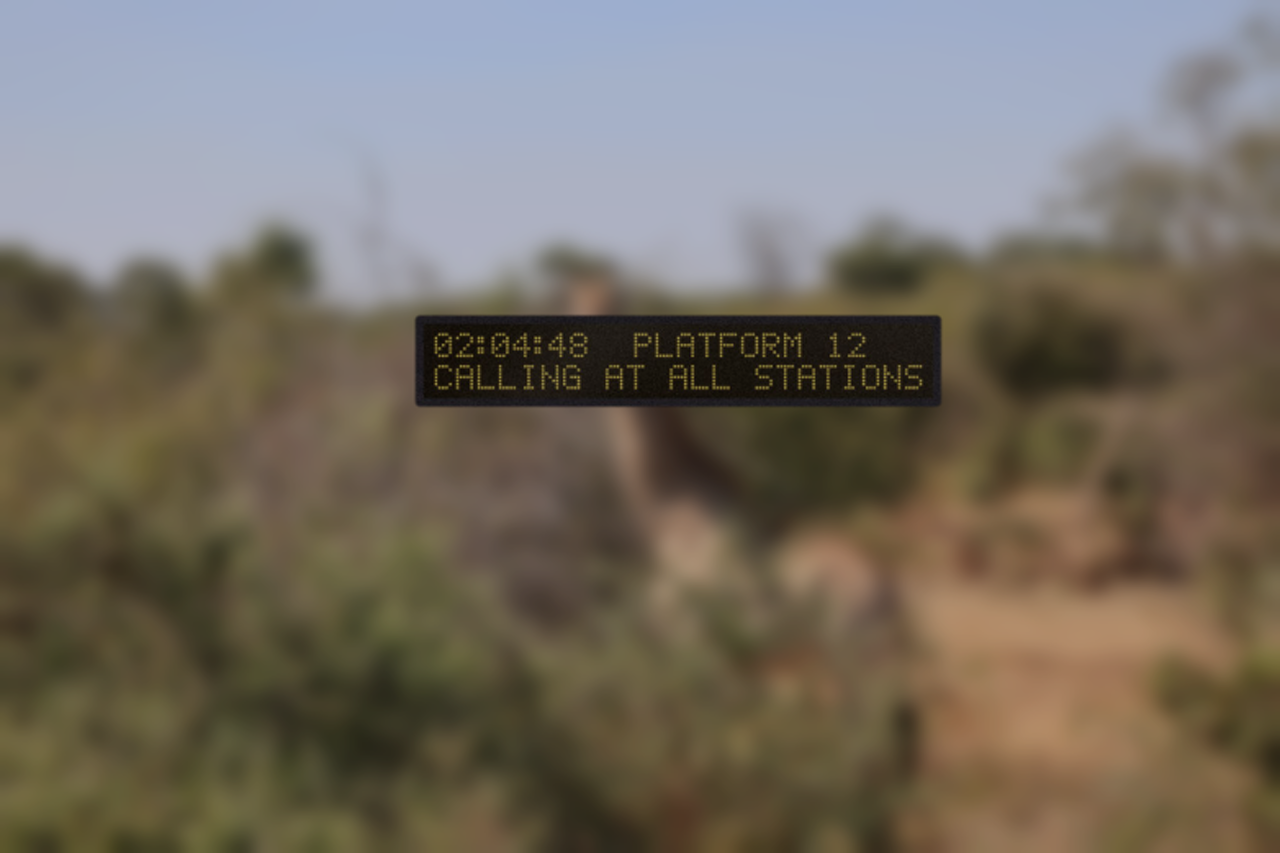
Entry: h=2 m=4 s=48
